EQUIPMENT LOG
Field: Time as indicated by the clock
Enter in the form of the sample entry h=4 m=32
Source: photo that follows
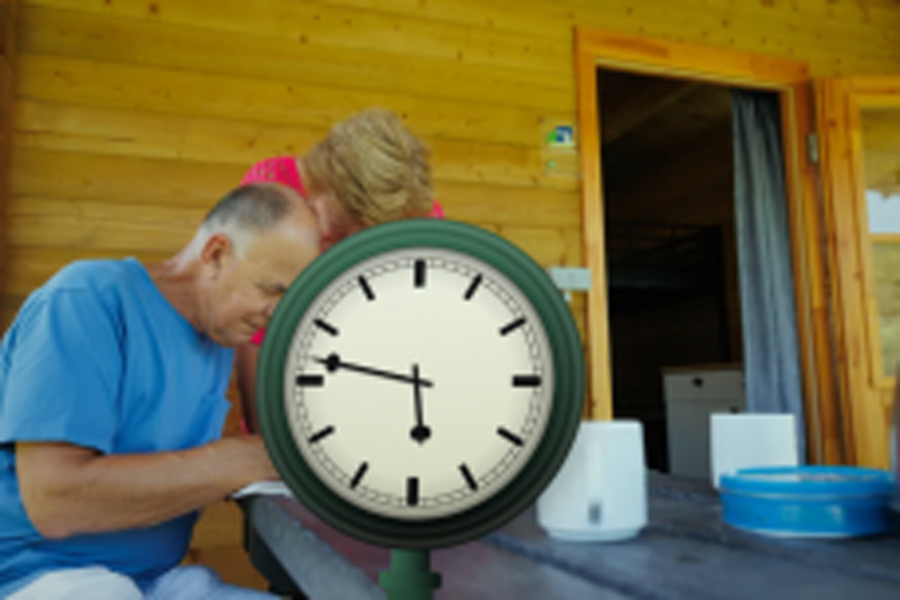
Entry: h=5 m=47
